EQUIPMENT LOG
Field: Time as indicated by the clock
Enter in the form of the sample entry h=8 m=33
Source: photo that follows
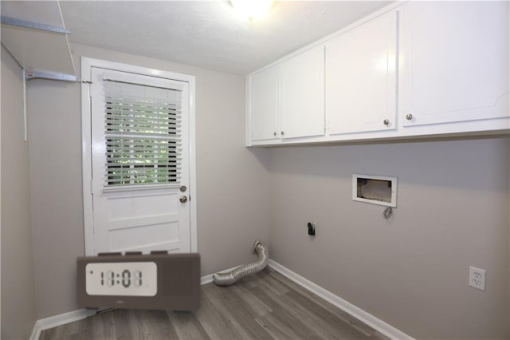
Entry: h=11 m=1
